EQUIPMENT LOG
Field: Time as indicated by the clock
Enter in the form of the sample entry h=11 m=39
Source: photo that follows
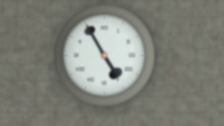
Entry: h=4 m=55
